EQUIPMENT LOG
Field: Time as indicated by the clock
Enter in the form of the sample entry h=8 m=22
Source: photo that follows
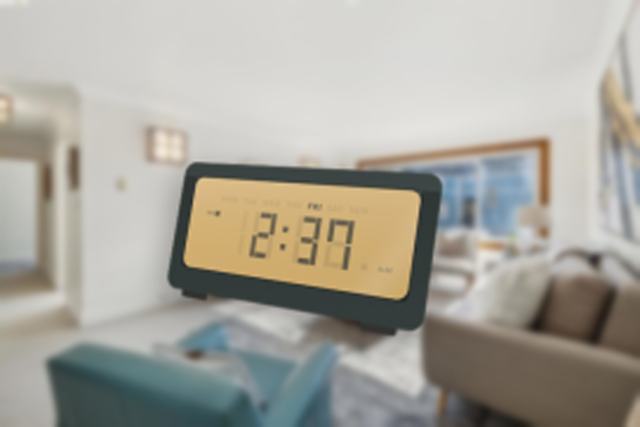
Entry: h=2 m=37
